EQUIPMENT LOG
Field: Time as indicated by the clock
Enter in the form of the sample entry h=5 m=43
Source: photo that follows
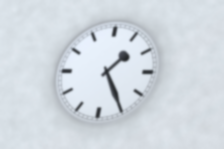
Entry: h=1 m=25
